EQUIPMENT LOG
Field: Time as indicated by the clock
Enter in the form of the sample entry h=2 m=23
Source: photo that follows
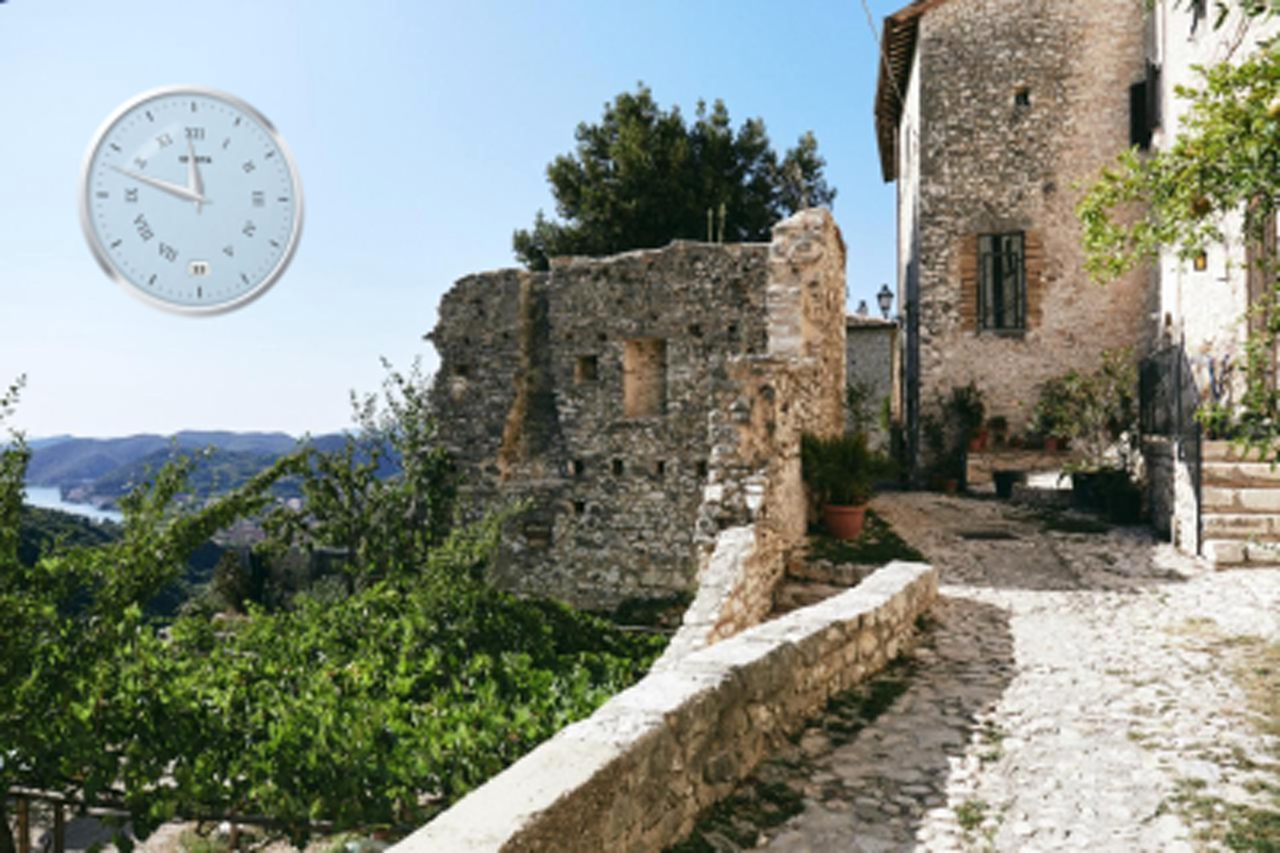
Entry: h=11 m=48
